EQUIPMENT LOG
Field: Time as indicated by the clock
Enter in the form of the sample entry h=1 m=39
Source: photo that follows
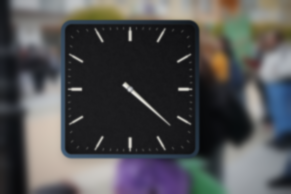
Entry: h=4 m=22
